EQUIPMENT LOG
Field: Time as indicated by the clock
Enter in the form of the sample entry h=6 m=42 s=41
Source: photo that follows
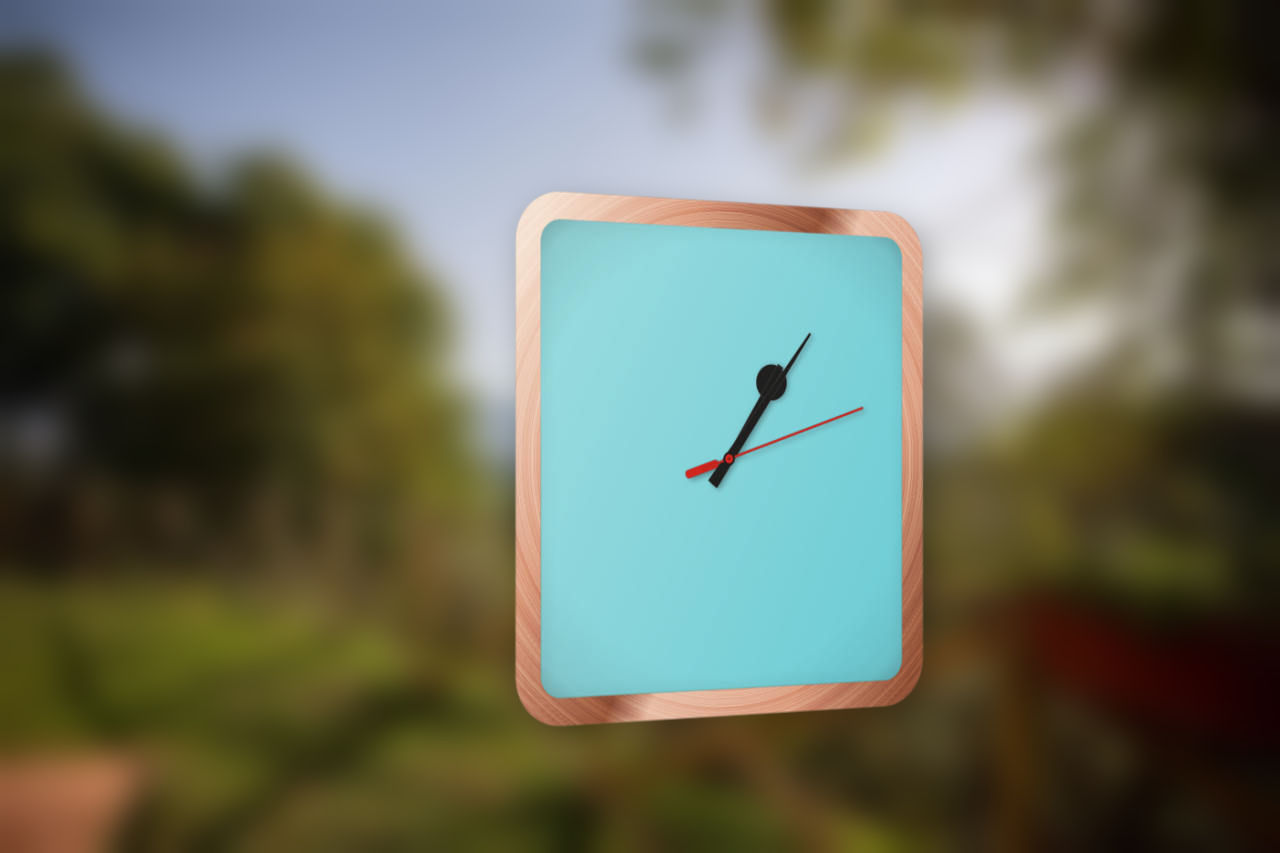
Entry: h=1 m=6 s=12
